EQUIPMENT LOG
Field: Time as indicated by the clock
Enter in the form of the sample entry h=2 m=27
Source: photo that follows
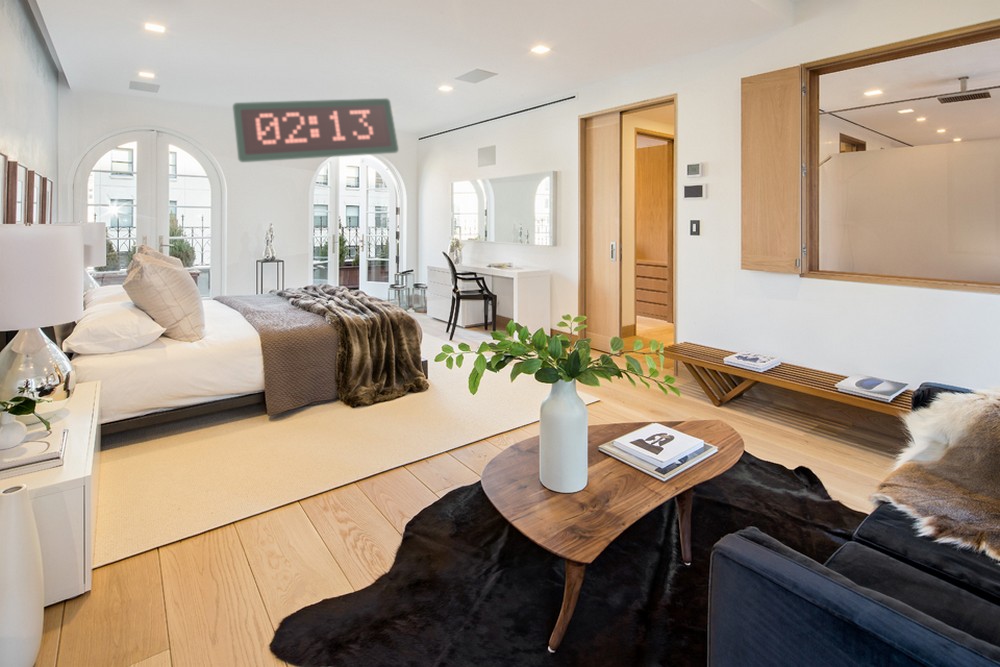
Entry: h=2 m=13
